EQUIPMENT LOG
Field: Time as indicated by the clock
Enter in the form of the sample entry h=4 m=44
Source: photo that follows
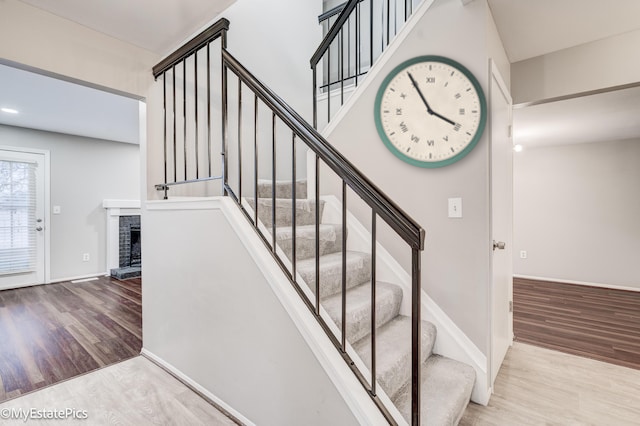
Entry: h=3 m=55
